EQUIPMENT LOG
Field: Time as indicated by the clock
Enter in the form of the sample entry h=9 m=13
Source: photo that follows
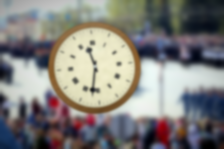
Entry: h=11 m=32
